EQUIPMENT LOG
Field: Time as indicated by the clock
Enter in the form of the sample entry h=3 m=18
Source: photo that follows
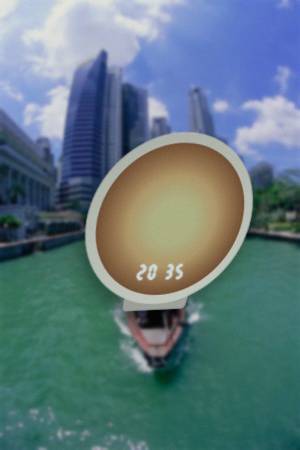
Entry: h=20 m=35
